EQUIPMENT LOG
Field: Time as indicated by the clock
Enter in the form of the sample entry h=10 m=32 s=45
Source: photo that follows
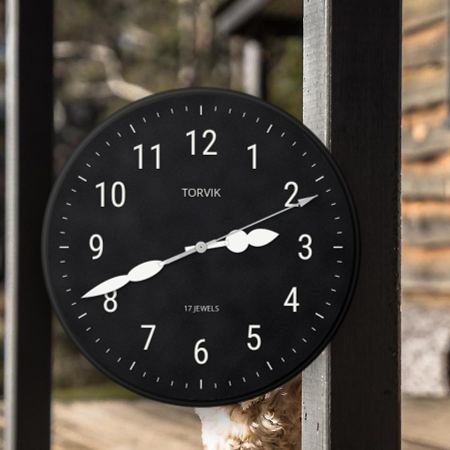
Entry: h=2 m=41 s=11
